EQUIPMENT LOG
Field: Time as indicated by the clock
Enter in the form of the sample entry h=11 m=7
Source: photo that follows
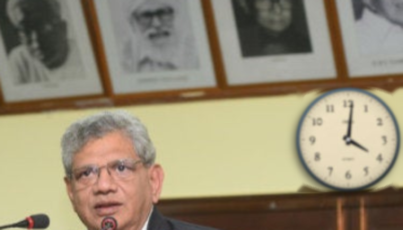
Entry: h=4 m=1
